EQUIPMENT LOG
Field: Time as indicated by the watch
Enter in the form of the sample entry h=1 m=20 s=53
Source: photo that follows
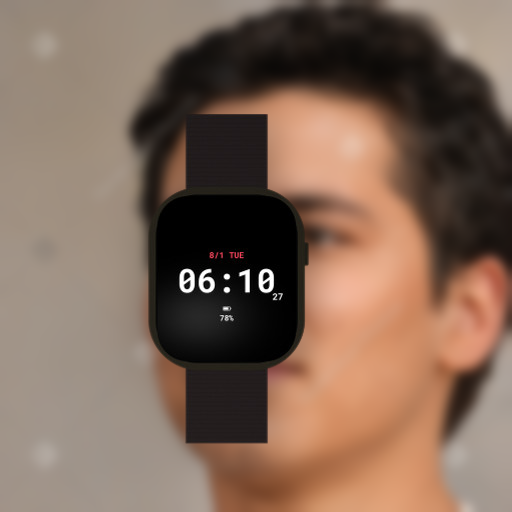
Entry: h=6 m=10 s=27
